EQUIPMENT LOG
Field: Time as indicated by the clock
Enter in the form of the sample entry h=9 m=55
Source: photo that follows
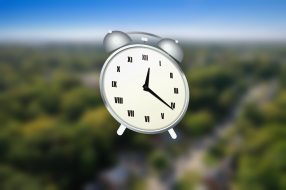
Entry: h=12 m=21
